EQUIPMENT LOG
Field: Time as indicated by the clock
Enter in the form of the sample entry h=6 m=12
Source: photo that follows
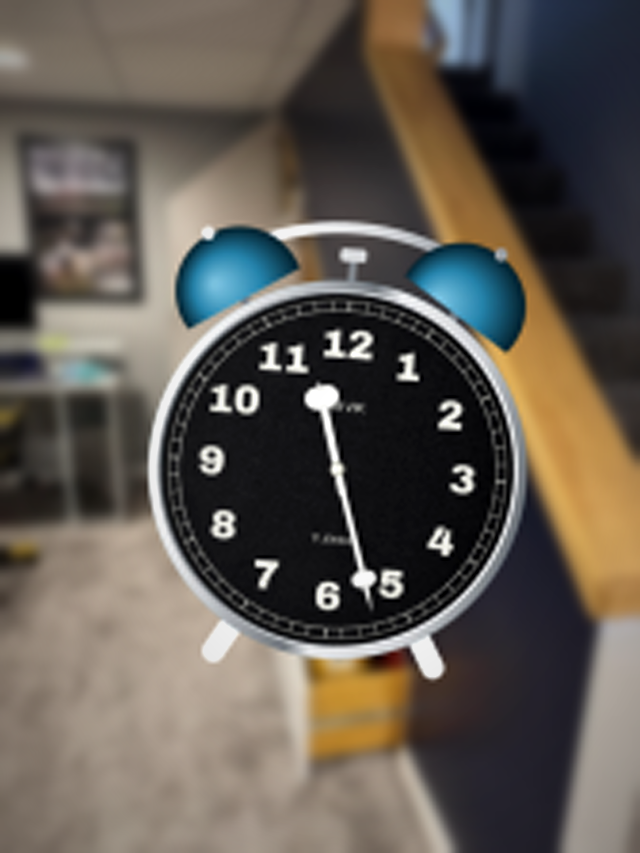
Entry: h=11 m=27
